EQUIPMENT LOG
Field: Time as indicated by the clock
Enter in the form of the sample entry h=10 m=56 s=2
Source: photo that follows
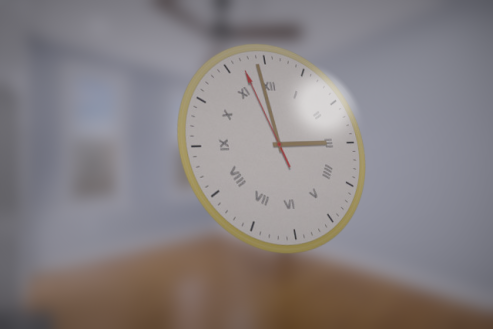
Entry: h=2 m=58 s=57
